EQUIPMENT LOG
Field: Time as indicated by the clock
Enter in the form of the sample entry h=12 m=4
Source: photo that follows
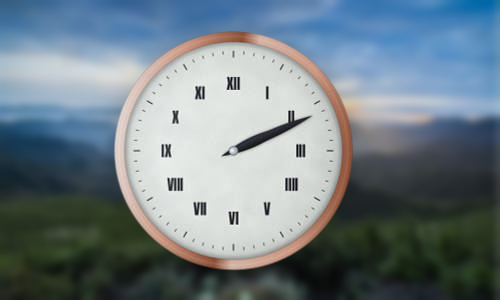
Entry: h=2 m=11
